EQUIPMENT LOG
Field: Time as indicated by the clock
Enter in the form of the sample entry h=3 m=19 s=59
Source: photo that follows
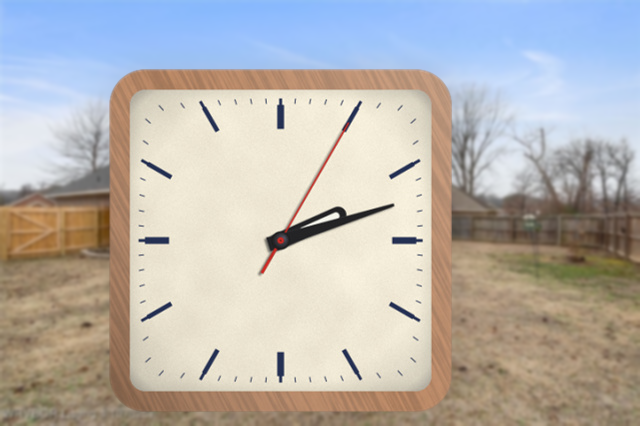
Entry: h=2 m=12 s=5
